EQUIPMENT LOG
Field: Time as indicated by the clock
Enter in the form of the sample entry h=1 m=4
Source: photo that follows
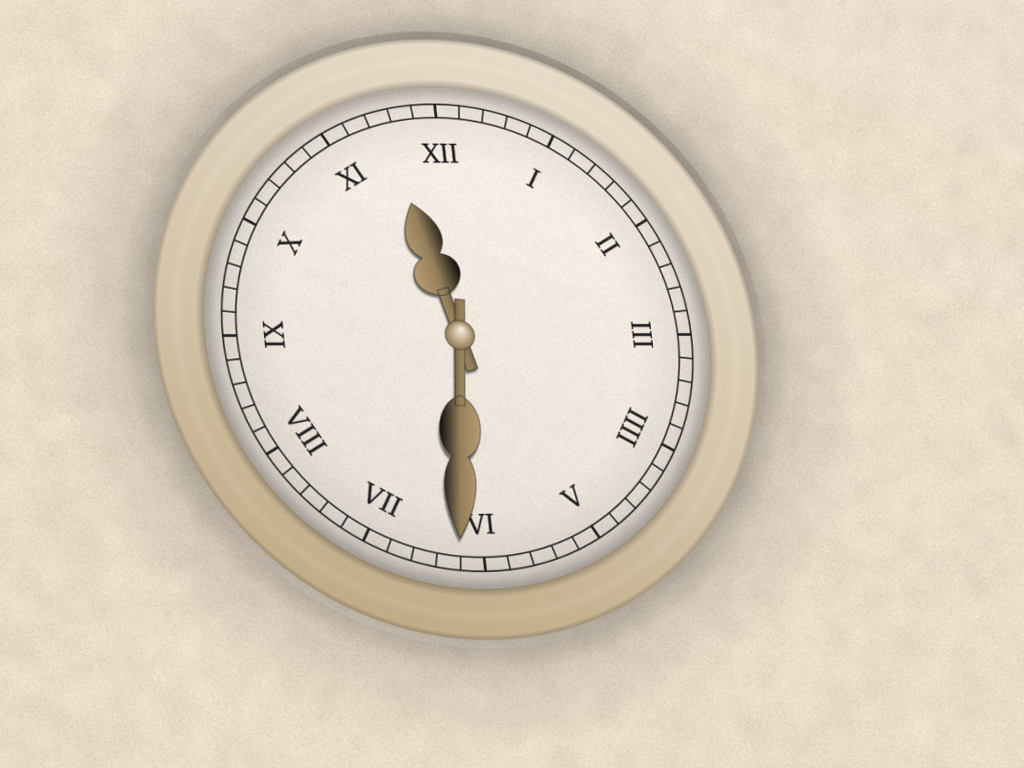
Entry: h=11 m=31
